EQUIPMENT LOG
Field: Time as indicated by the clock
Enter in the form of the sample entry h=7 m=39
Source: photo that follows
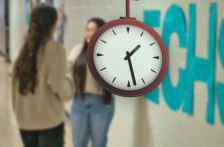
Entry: h=1 m=28
